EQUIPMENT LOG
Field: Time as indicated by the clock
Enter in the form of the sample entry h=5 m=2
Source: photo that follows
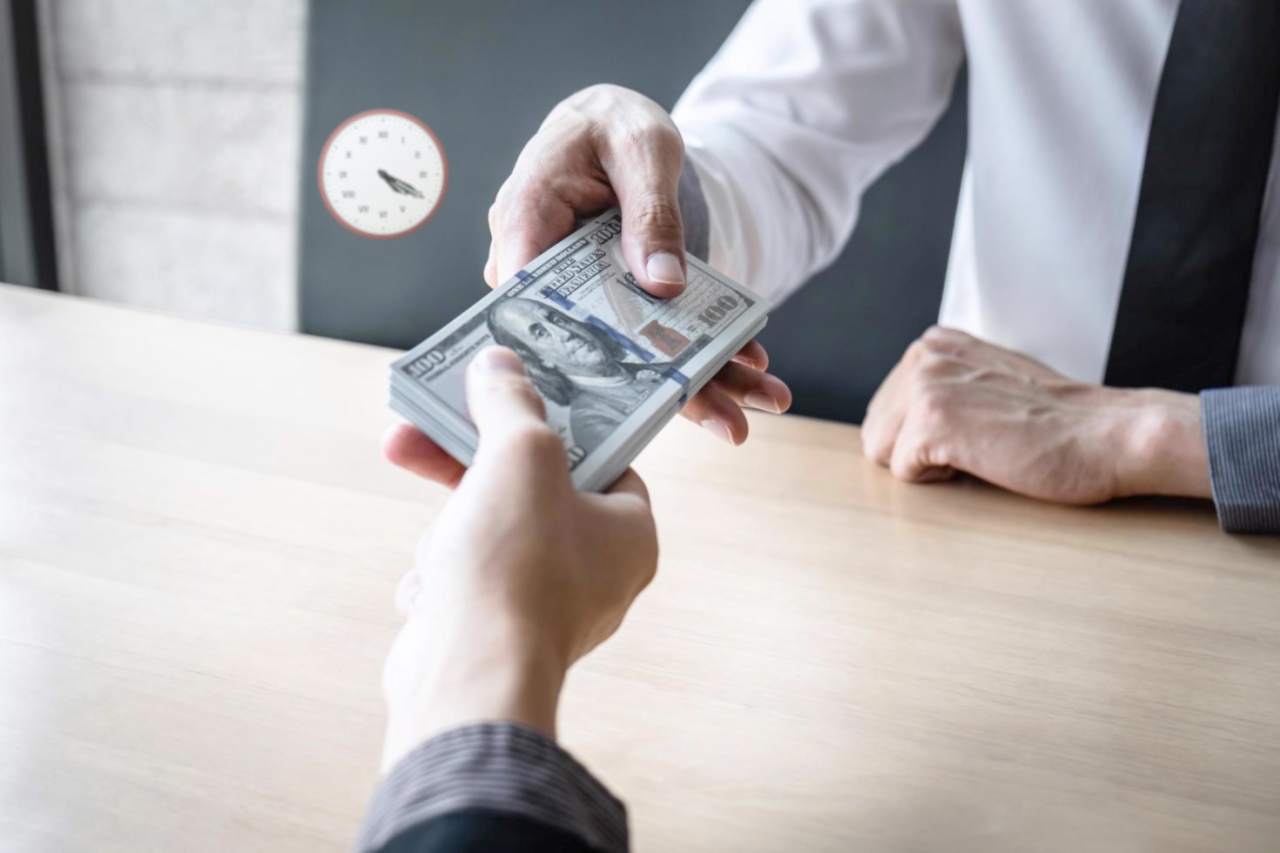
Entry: h=4 m=20
